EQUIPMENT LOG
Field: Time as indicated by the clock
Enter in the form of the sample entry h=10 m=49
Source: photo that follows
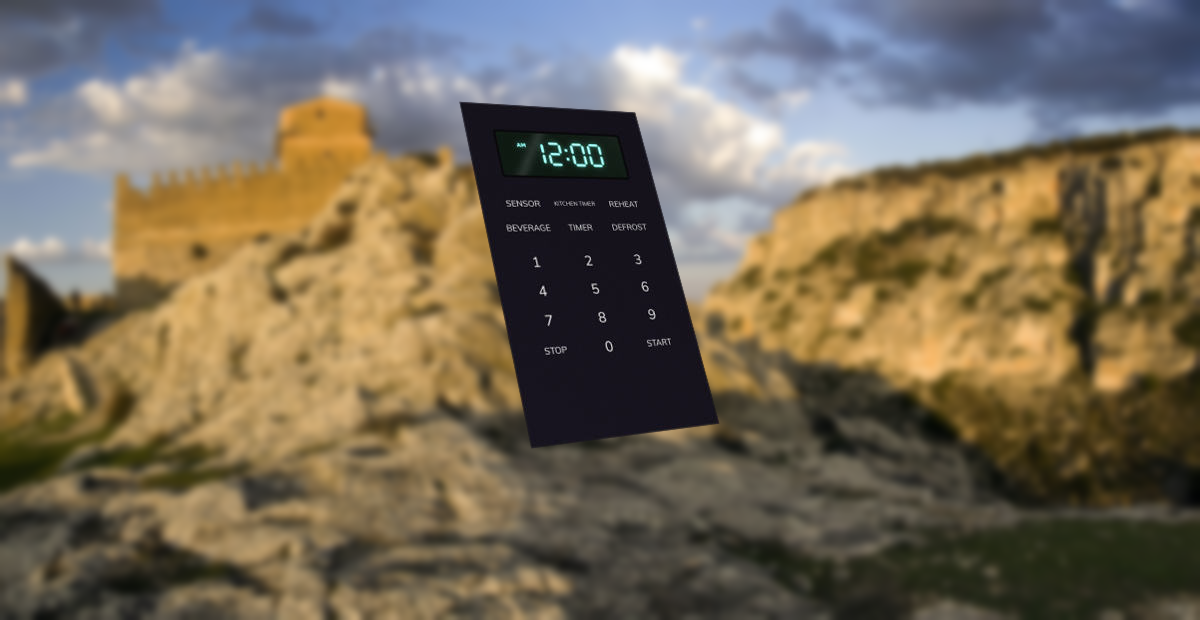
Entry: h=12 m=0
